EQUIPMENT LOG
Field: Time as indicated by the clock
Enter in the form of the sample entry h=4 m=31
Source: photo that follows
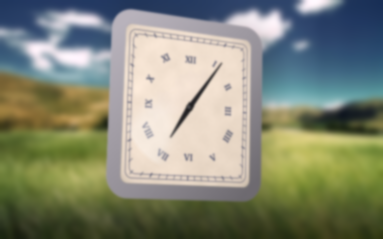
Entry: h=7 m=6
